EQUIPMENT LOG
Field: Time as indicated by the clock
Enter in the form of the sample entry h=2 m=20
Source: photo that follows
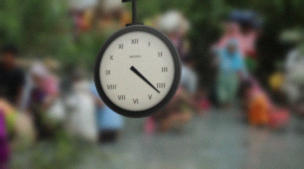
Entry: h=4 m=22
